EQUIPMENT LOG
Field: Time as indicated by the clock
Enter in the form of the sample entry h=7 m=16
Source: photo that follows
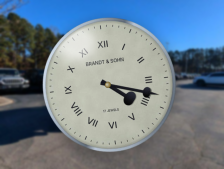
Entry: h=4 m=18
